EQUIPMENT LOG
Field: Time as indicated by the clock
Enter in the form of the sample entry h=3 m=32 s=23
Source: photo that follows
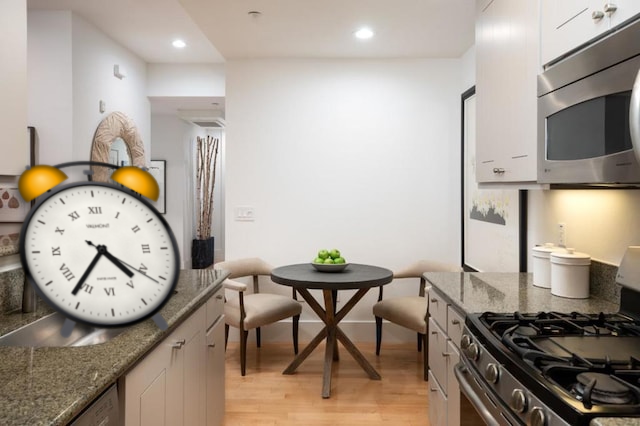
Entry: h=4 m=36 s=21
